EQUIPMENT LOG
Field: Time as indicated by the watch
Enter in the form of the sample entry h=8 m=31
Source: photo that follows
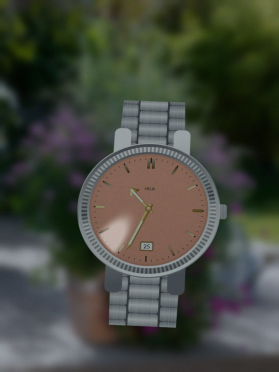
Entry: h=10 m=34
